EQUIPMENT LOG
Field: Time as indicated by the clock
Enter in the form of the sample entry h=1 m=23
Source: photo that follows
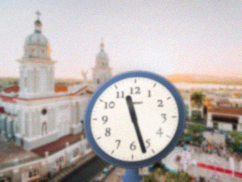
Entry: h=11 m=27
